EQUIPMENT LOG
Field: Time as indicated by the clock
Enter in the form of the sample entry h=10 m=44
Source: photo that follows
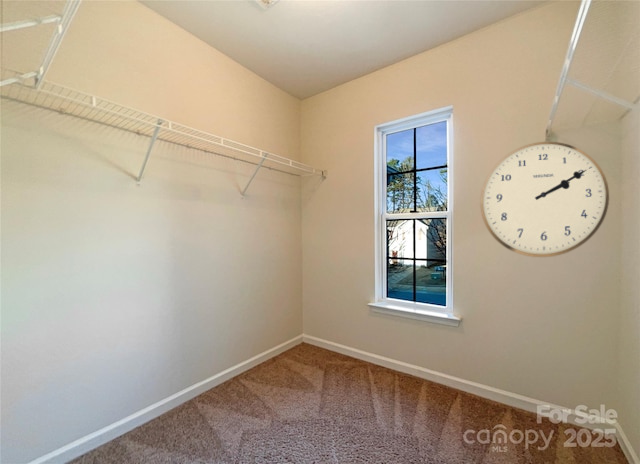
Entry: h=2 m=10
